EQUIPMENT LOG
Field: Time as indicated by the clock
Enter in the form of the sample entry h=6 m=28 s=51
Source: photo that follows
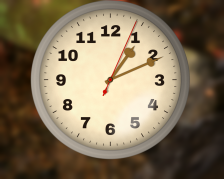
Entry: h=1 m=11 s=4
